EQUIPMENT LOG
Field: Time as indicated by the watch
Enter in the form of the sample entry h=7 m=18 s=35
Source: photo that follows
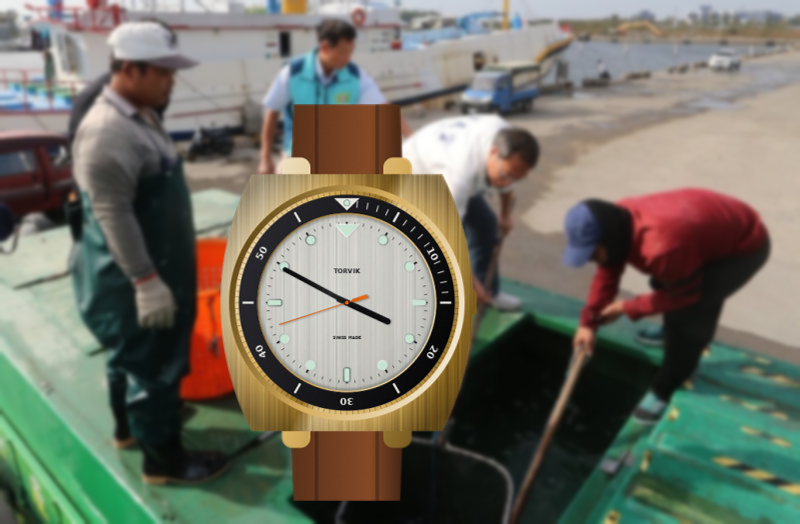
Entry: h=3 m=49 s=42
